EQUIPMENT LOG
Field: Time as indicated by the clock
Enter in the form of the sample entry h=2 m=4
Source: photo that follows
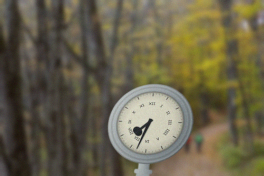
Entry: h=7 m=33
